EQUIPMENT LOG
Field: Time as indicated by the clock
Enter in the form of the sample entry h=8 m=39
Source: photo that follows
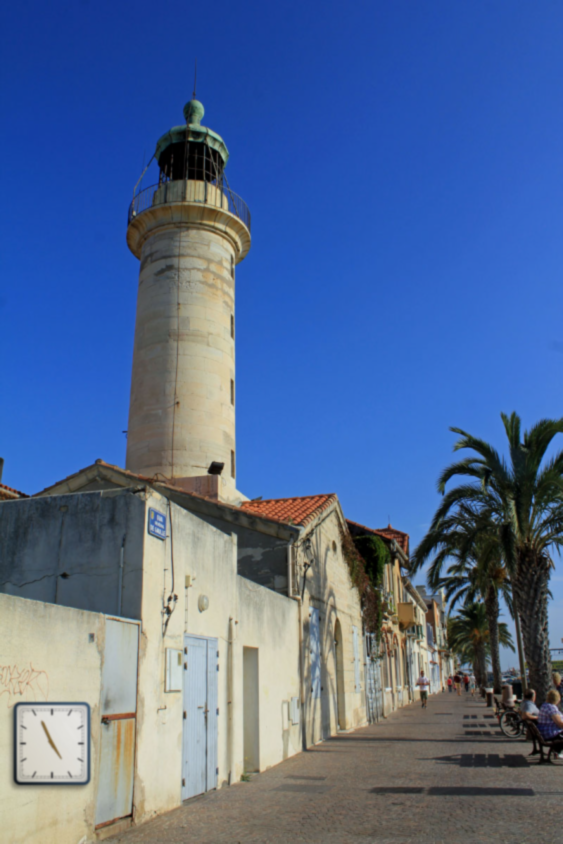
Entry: h=4 m=56
